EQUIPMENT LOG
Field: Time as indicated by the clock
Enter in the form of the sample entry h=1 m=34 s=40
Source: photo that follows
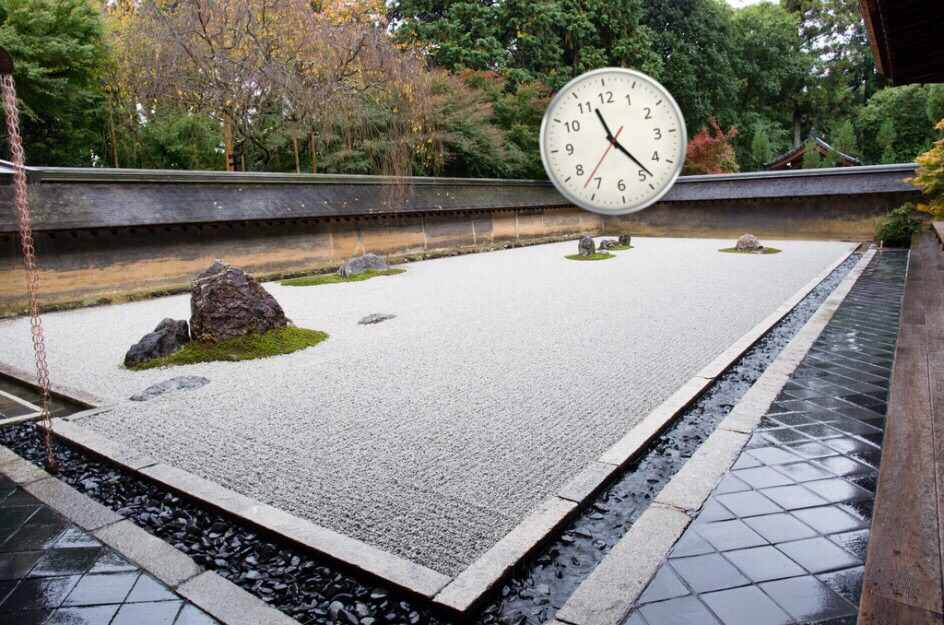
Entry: h=11 m=23 s=37
